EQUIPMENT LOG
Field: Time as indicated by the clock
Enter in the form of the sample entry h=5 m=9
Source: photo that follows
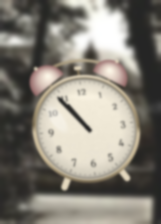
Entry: h=10 m=54
